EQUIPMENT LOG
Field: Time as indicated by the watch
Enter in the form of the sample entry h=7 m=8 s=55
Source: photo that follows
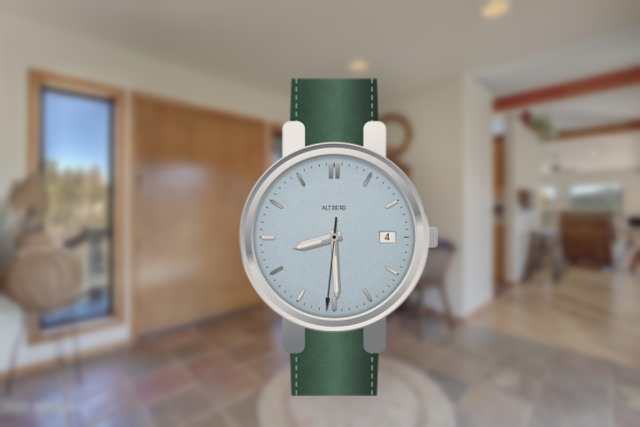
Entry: h=8 m=29 s=31
